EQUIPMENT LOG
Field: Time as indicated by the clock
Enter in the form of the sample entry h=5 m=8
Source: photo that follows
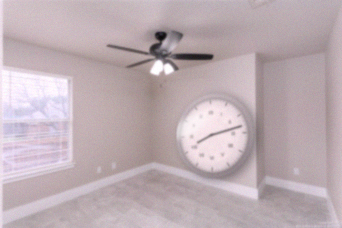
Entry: h=8 m=13
